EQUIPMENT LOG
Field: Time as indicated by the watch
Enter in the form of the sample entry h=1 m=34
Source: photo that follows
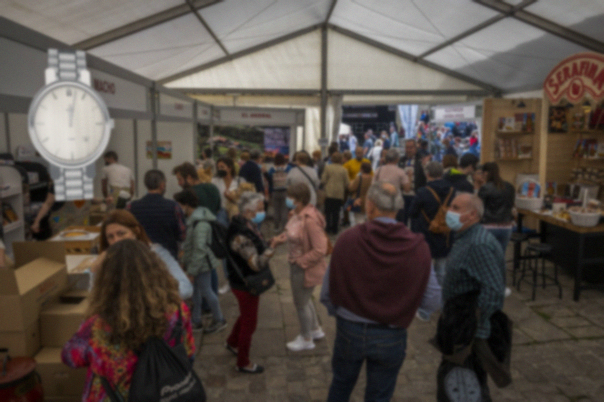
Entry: h=12 m=2
